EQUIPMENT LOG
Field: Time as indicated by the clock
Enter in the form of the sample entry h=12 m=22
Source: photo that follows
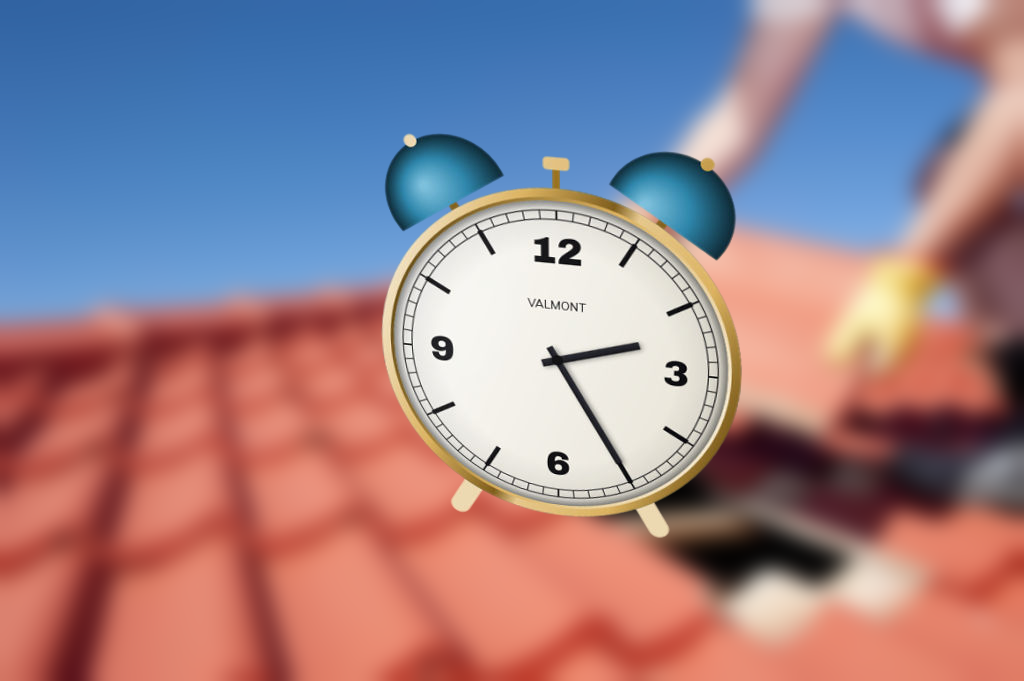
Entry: h=2 m=25
